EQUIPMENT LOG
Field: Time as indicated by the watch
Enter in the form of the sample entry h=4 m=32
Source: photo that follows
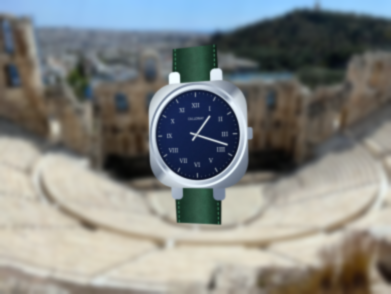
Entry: h=1 m=18
